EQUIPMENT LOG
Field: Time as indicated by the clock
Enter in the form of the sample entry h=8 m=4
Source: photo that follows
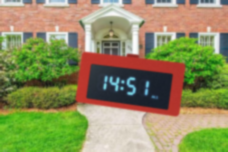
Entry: h=14 m=51
